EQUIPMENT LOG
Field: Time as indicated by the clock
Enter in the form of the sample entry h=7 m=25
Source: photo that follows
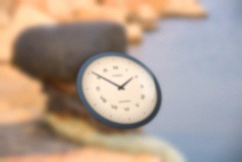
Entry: h=1 m=51
